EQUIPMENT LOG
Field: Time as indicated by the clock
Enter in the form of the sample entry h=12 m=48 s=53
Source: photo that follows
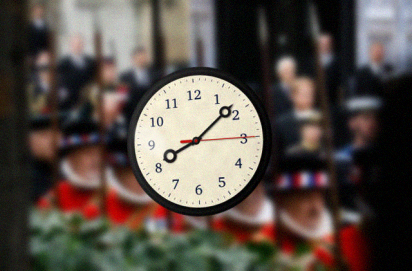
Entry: h=8 m=8 s=15
